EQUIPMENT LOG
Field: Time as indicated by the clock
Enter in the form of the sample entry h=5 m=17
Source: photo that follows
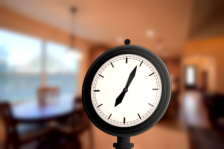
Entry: h=7 m=4
